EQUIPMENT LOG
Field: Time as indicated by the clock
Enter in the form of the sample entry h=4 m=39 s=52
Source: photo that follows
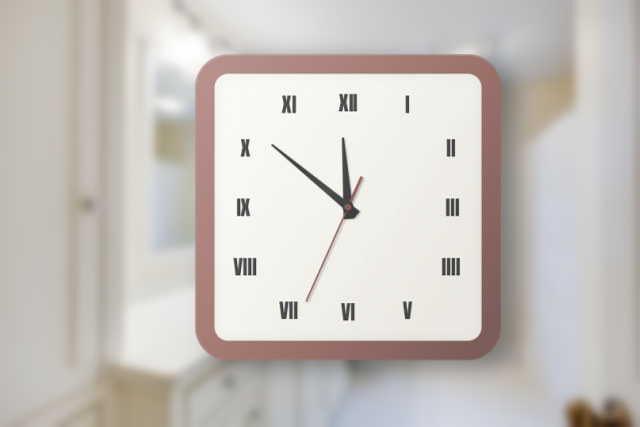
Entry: h=11 m=51 s=34
